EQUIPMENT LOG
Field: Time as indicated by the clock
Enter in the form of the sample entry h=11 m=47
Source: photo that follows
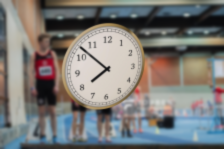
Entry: h=7 m=52
